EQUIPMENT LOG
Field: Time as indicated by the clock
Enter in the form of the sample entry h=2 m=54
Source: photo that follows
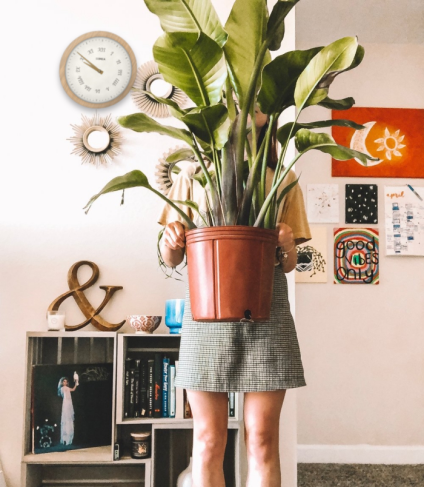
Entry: h=9 m=51
